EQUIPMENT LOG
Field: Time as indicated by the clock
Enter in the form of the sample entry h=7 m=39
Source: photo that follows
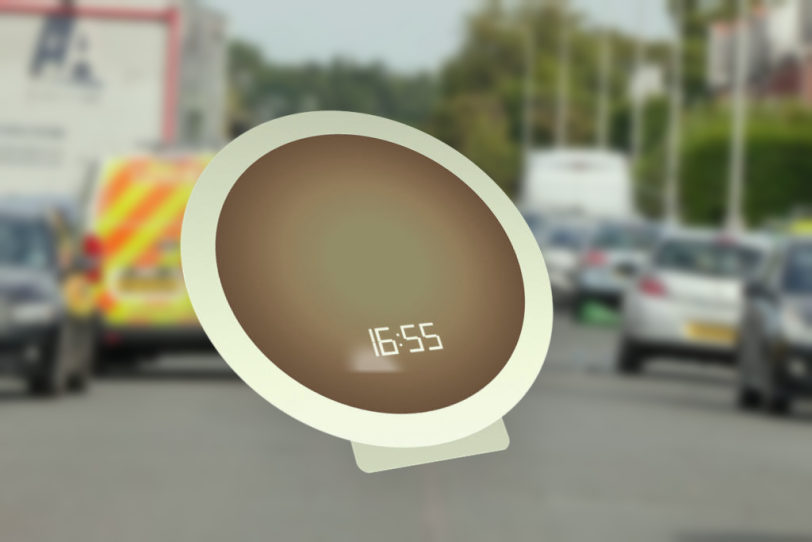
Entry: h=16 m=55
